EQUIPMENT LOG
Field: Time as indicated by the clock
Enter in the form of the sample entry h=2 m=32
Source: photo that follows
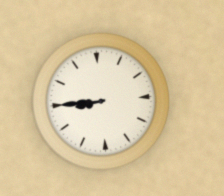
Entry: h=8 m=45
